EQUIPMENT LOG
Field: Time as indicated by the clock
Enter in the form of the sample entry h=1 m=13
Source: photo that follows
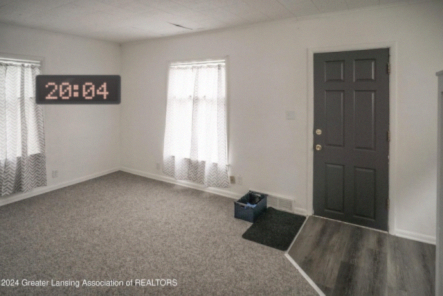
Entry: h=20 m=4
